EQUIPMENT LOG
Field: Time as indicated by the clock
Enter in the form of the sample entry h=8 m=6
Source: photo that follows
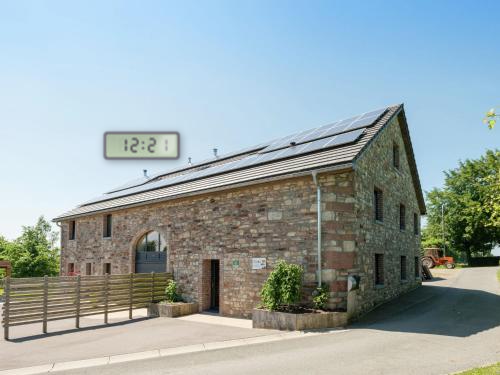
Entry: h=12 m=21
